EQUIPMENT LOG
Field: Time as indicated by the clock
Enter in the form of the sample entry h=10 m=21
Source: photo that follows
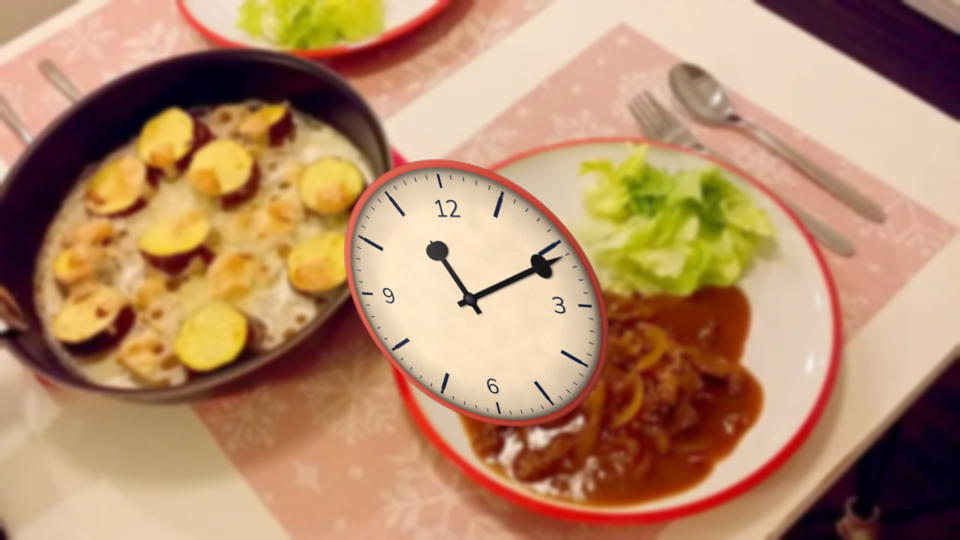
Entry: h=11 m=11
